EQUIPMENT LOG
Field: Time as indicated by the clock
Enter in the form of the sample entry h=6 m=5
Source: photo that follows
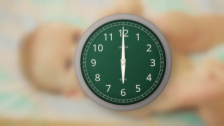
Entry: h=6 m=0
